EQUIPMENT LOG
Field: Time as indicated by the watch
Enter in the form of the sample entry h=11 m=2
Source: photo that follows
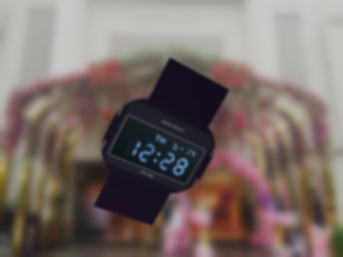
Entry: h=12 m=28
